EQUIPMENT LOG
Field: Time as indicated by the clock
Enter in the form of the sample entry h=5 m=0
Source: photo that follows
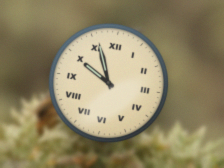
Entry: h=9 m=56
